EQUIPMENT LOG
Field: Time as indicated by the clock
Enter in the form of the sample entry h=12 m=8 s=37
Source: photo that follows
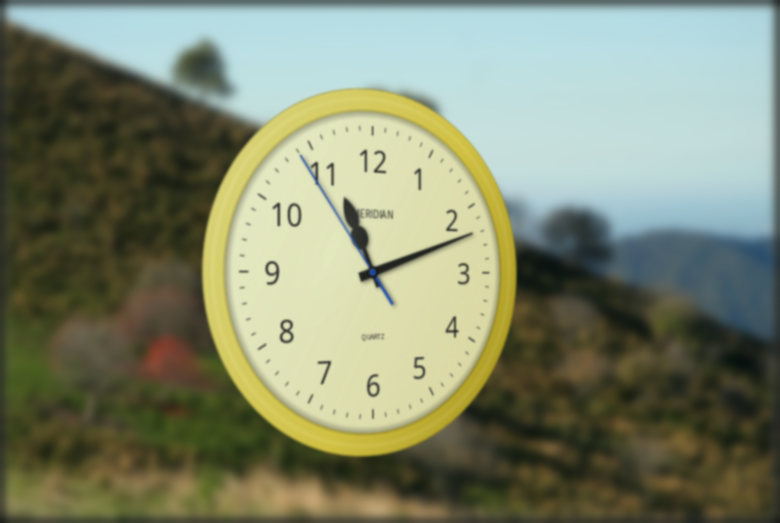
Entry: h=11 m=11 s=54
